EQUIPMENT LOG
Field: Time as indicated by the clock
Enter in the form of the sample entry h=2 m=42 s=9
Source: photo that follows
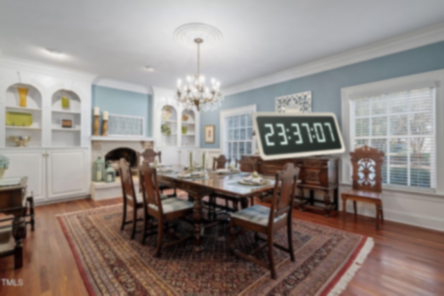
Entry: h=23 m=37 s=7
